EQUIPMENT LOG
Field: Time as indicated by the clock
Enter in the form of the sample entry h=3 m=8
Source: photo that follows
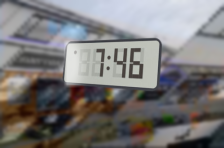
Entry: h=7 m=46
